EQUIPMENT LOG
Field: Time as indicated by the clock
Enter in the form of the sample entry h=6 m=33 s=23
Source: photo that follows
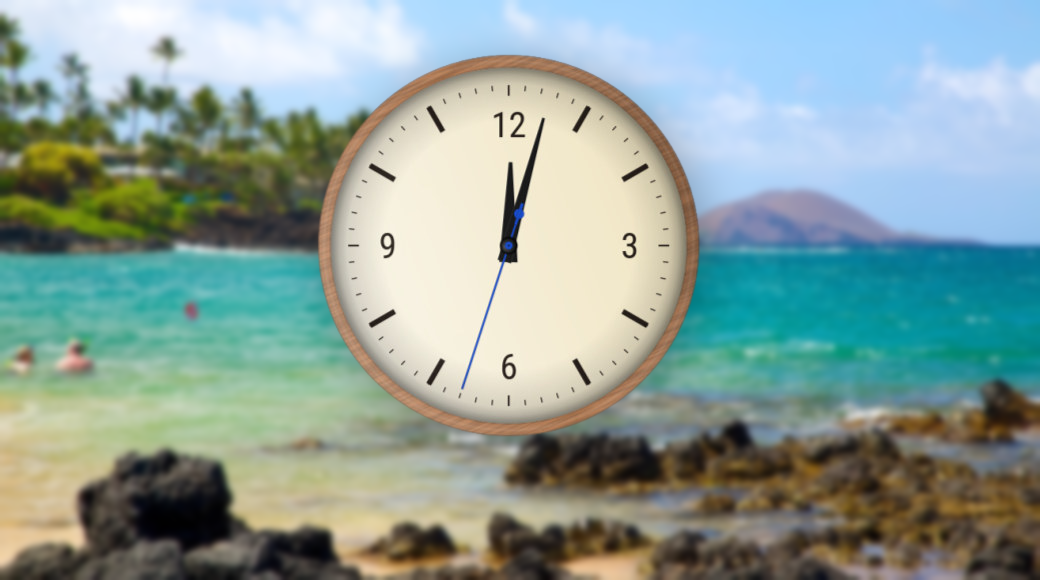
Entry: h=12 m=2 s=33
